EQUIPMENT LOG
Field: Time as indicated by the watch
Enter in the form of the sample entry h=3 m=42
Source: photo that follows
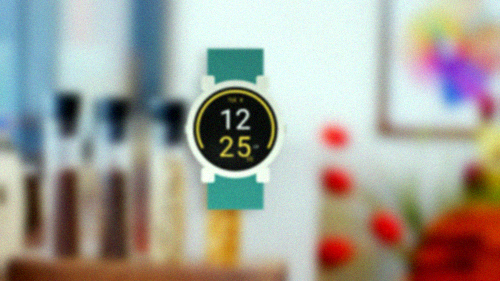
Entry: h=12 m=25
